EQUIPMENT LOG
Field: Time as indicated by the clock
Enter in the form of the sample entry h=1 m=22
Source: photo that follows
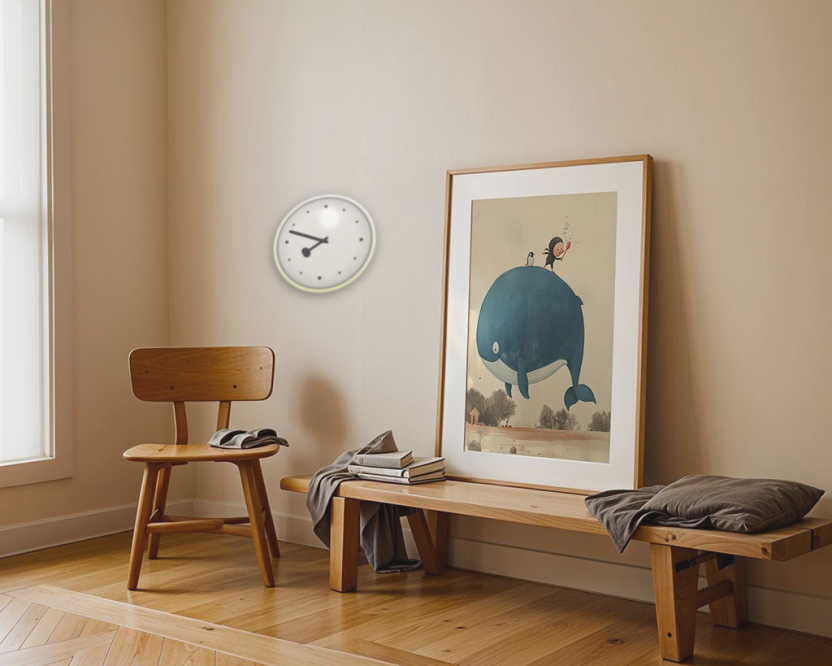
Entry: h=7 m=48
